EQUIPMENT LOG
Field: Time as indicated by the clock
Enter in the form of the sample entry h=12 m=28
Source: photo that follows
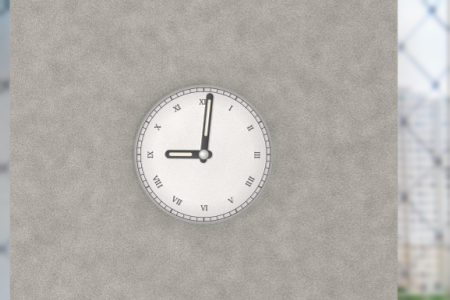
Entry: h=9 m=1
